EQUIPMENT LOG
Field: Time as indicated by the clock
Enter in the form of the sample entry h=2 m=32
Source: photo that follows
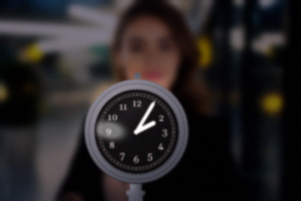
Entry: h=2 m=5
